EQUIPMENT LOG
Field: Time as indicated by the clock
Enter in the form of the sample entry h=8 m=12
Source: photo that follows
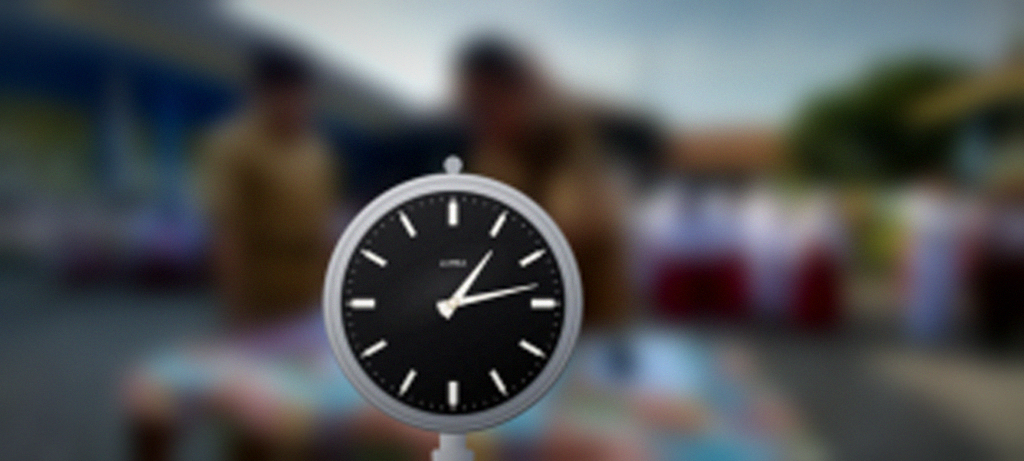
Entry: h=1 m=13
